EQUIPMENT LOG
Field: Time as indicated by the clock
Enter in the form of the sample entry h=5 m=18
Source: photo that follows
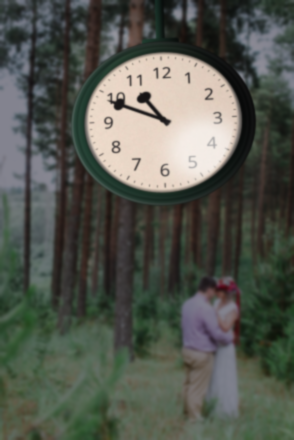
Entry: h=10 m=49
